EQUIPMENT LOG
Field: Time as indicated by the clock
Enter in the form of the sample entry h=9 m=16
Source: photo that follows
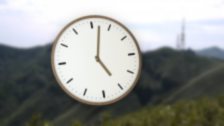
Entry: h=5 m=2
